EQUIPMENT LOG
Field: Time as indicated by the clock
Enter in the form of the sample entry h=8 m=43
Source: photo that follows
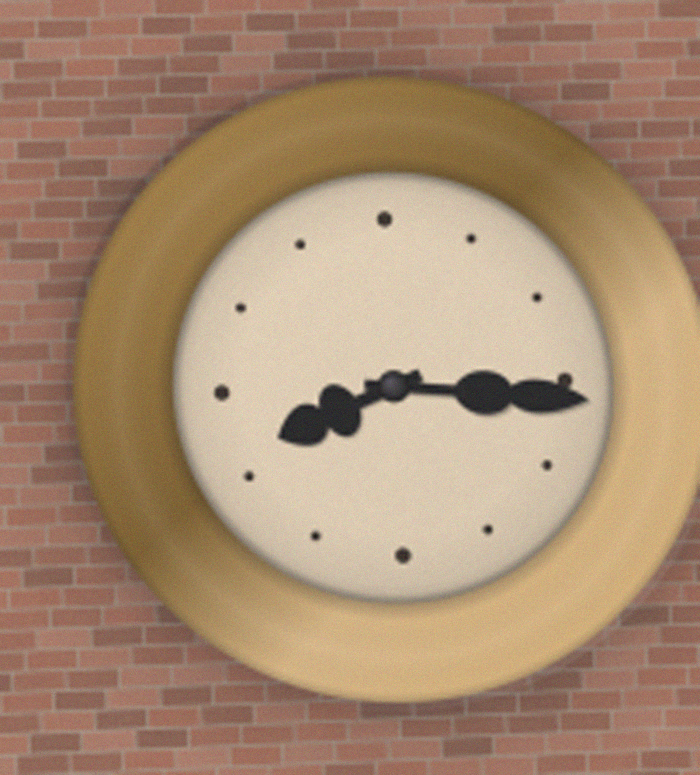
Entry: h=8 m=16
